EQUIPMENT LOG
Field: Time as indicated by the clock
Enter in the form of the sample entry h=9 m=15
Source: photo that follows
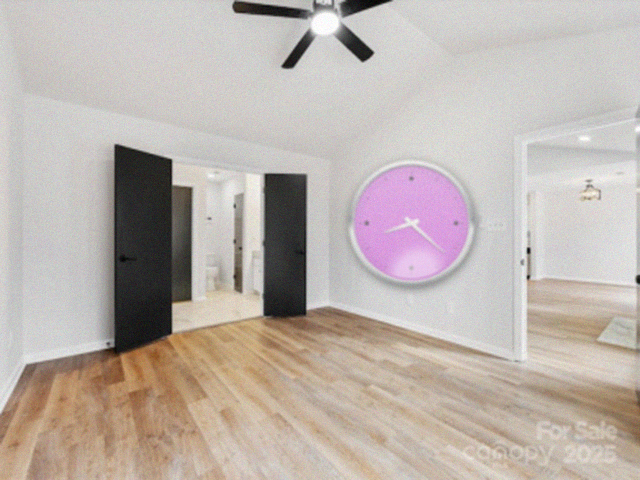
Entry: h=8 m=22
